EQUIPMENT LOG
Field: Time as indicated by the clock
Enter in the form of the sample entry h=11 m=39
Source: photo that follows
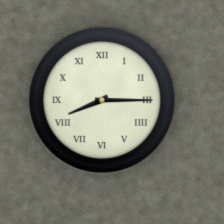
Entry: h=8 m=15
